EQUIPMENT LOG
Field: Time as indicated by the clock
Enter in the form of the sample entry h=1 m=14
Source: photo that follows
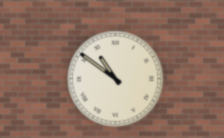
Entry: h=10 m=51
